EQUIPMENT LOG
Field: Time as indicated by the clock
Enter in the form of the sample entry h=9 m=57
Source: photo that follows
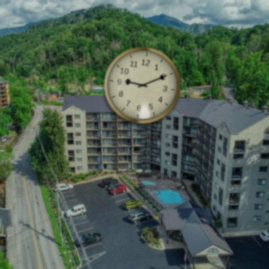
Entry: h=9 m=10
